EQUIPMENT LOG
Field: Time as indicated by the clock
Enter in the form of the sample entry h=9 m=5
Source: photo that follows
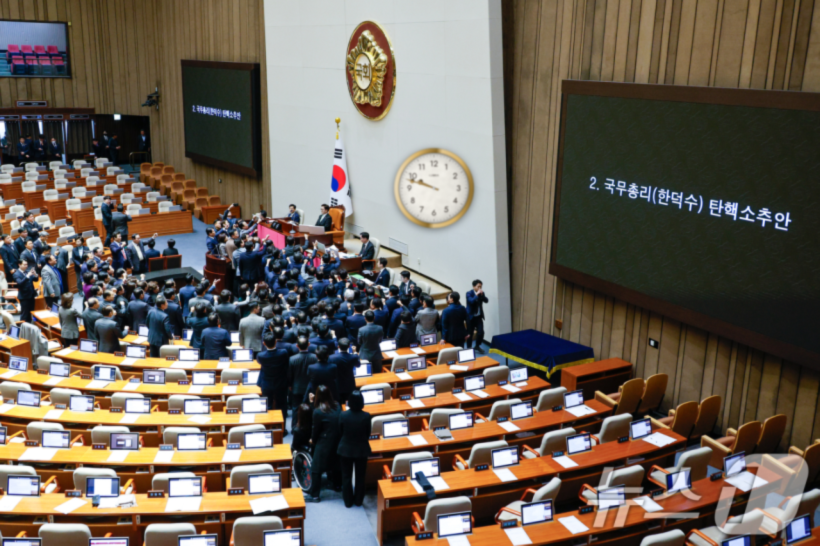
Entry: h=9 m=48
